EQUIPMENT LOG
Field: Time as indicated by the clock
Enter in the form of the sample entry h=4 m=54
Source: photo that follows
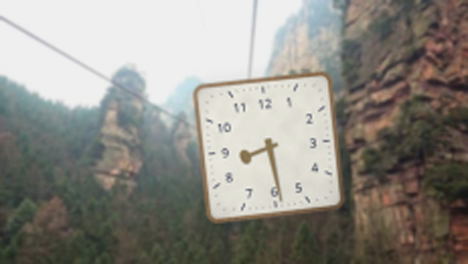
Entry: h=8 m=29
